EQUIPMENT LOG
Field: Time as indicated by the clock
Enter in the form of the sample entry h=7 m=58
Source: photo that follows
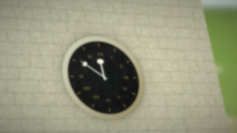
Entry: h=11 m=51
